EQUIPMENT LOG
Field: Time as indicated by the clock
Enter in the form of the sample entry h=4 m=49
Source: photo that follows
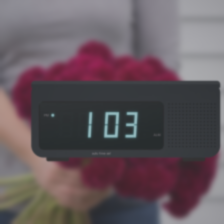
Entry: h=1 m=3
